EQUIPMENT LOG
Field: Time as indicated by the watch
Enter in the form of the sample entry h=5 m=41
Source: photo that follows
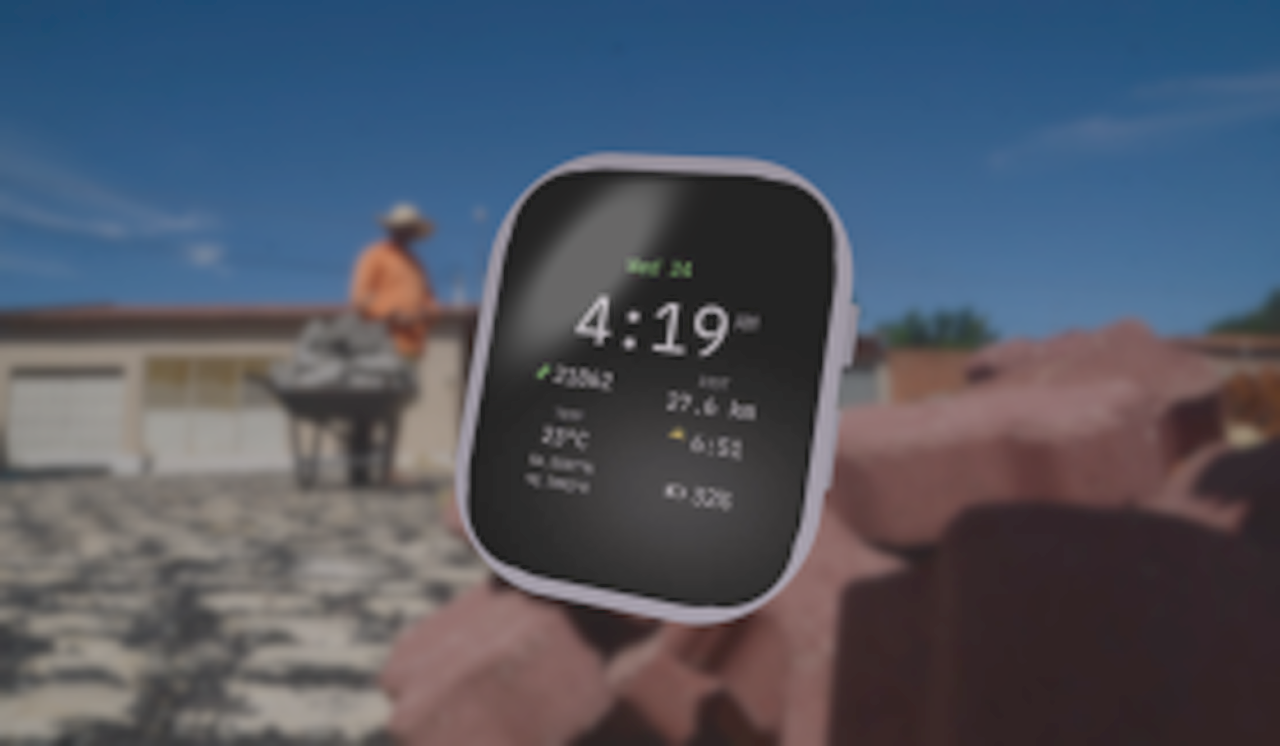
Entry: h=4 m=19
